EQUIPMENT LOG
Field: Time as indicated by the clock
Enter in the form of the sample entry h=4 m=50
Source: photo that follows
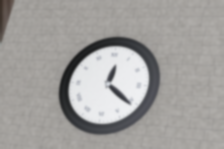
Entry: h=12 m=21
